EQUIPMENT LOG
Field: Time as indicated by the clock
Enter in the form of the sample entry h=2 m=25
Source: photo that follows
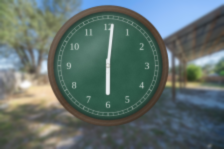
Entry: h=6 m=1
